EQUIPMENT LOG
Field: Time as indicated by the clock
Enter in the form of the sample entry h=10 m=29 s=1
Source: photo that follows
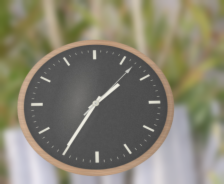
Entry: h=1 m=35 s=7
